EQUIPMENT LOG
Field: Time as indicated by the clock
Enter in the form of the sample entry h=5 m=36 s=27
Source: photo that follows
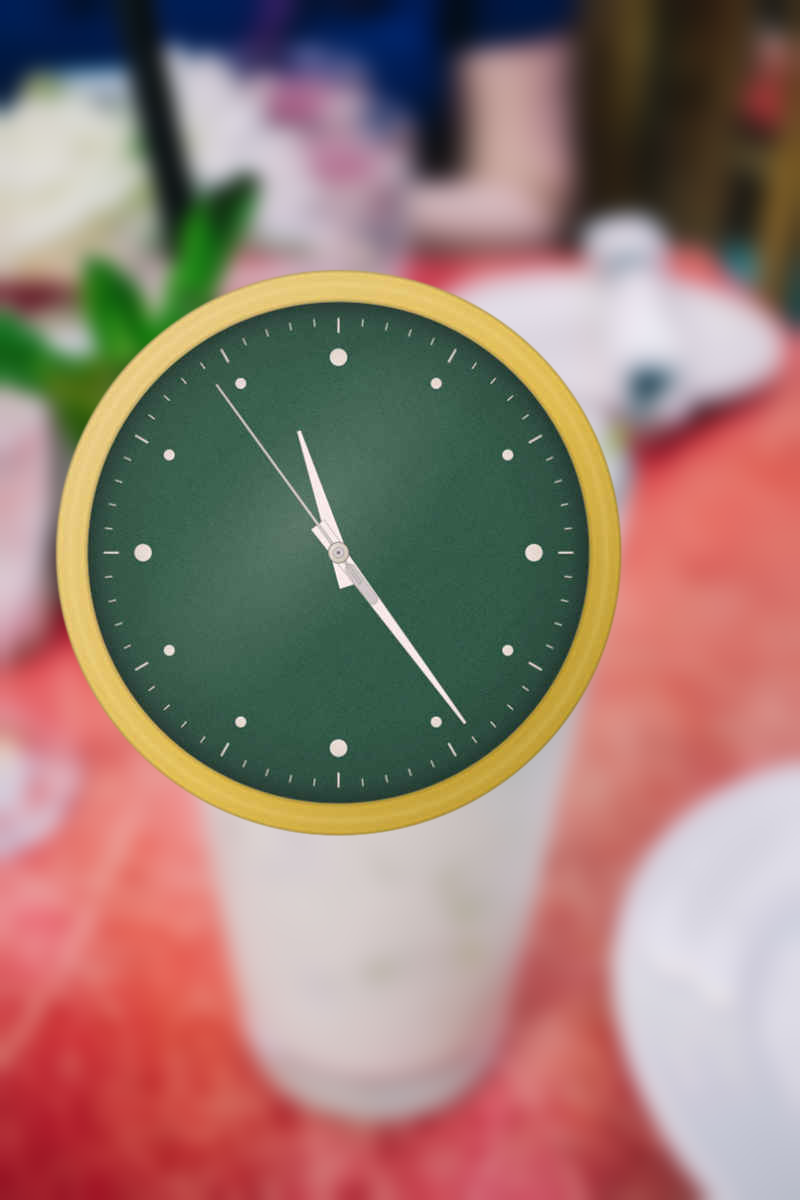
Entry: h=11 m=23 s=54
